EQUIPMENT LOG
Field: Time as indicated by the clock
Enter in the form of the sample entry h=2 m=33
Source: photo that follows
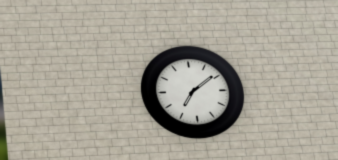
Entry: h=7 m=9
